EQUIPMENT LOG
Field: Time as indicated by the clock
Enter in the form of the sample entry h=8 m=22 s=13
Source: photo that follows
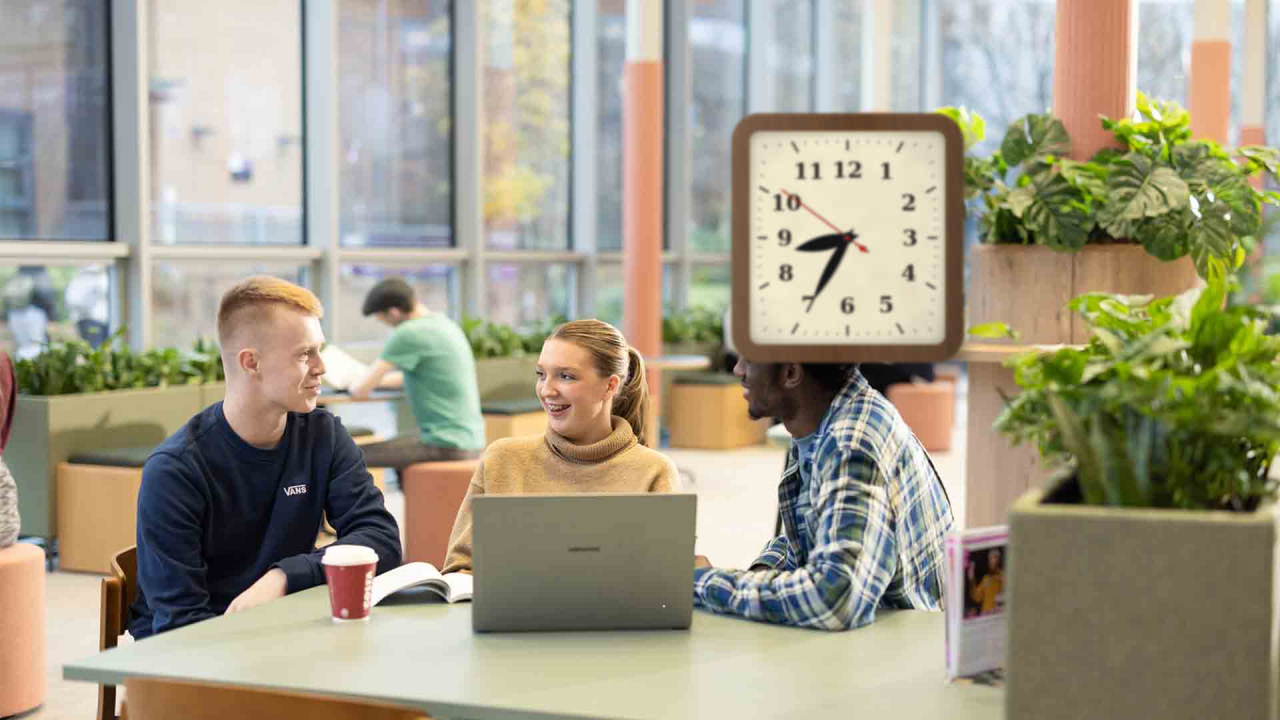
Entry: h=8 m=34 s=51
